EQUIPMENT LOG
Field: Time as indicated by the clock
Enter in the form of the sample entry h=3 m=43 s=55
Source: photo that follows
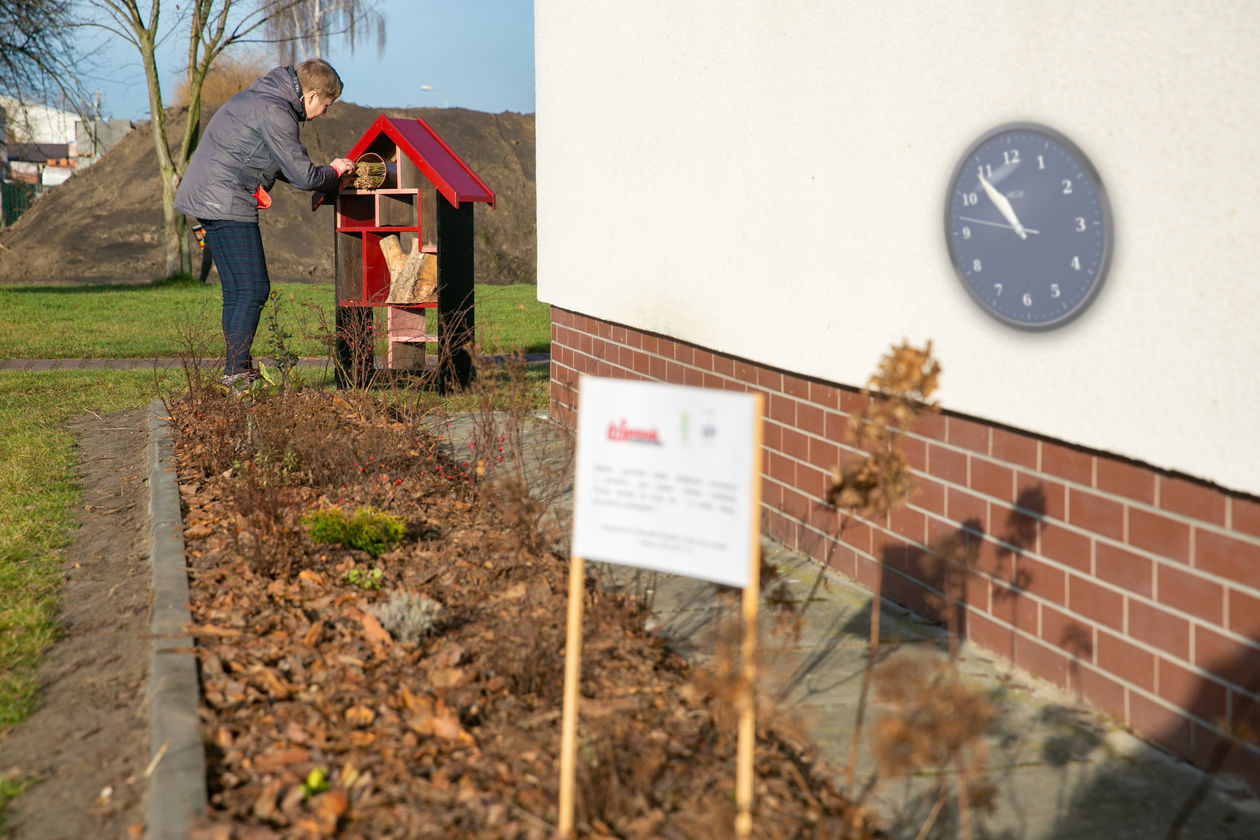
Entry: h=10 m=53 s=47
